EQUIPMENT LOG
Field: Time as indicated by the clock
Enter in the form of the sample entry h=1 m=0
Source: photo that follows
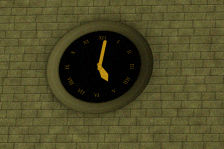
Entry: h=5 m=1
